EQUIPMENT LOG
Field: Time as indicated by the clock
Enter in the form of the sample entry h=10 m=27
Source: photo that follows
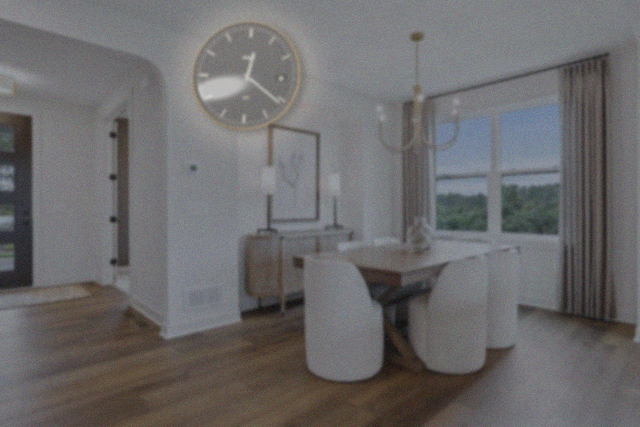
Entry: h=12 m=21
